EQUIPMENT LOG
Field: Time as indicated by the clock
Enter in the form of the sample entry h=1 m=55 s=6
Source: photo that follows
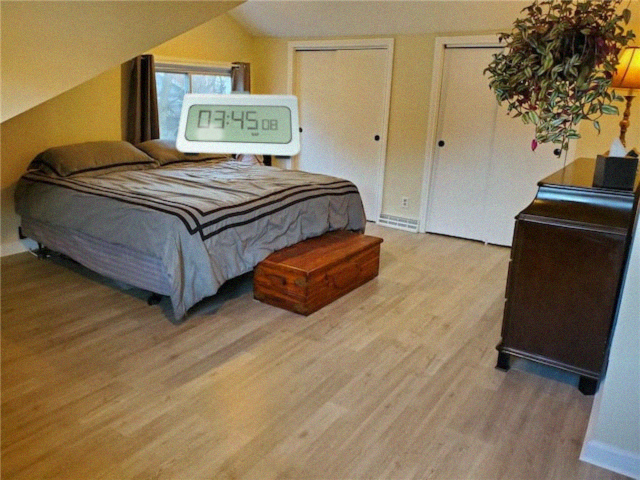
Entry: h=3 m=45 s=8
